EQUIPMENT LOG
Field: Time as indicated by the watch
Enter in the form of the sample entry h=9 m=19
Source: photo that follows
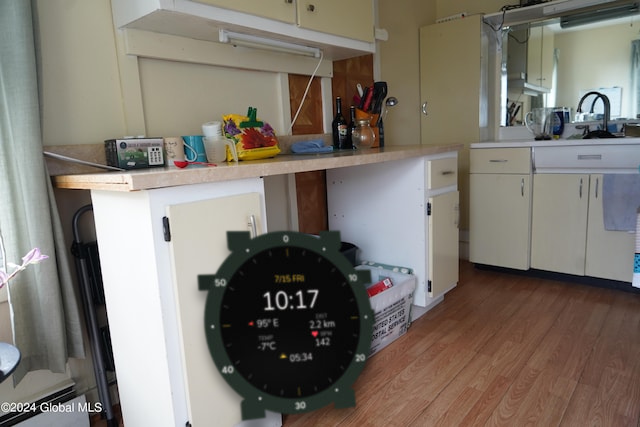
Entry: h=10 m=17
